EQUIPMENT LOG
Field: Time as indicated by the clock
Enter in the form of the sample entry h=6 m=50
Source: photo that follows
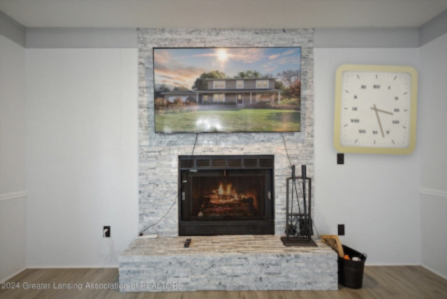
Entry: h=3 m=27
